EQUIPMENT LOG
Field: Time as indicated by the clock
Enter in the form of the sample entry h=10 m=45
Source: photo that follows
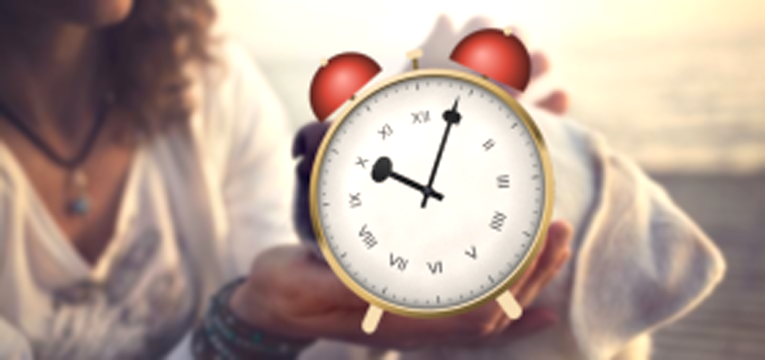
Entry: h=10 m=4
